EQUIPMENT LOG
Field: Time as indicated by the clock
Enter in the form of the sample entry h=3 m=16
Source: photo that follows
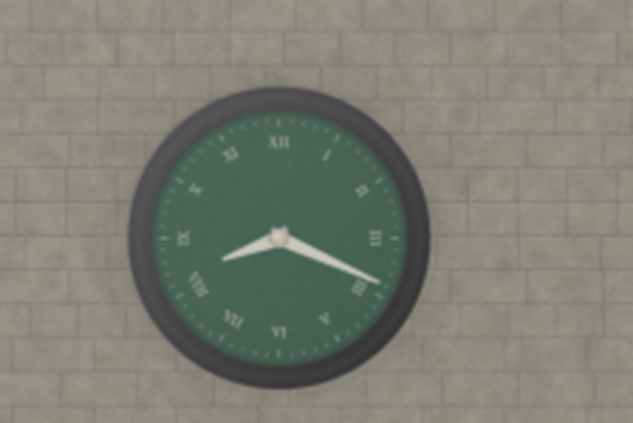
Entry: h=8 m=19
